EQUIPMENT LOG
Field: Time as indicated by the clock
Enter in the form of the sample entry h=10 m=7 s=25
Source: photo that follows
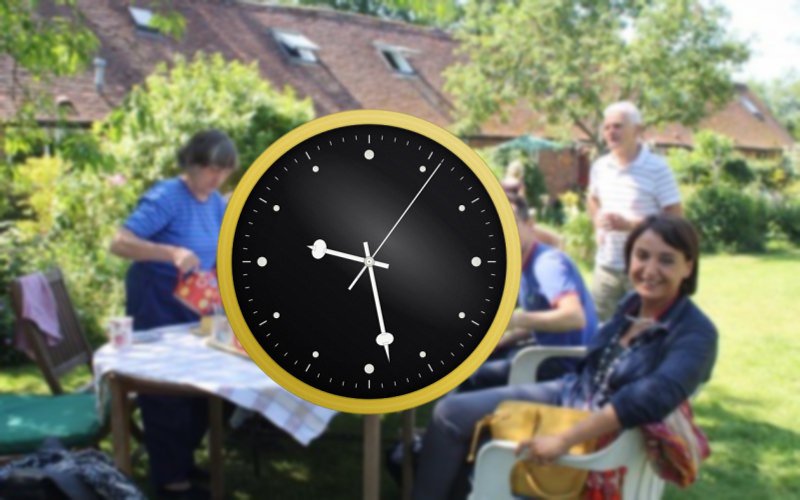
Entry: h=9 m=28 s=6
